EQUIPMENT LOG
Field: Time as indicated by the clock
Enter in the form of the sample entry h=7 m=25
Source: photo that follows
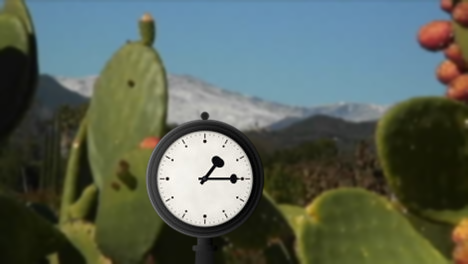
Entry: h=1 m=15
